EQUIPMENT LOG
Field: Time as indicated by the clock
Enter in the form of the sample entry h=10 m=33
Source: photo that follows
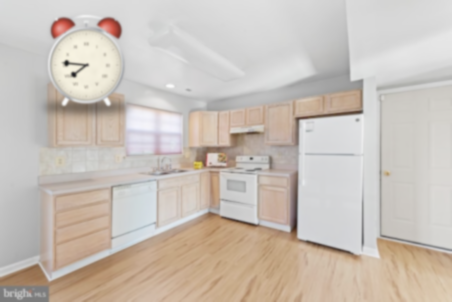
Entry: h=7 m=46
